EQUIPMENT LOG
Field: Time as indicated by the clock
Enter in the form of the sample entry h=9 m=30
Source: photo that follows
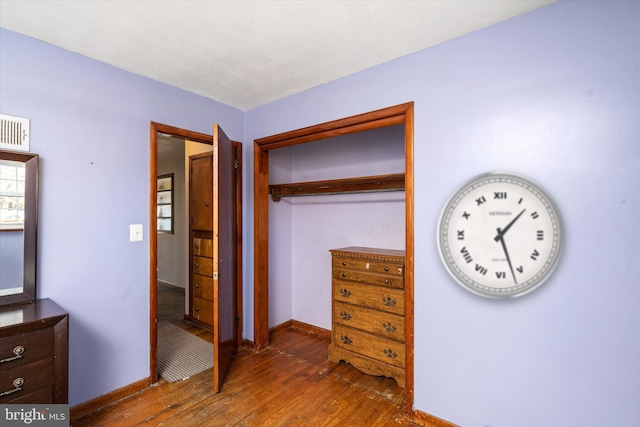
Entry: h=1 m=27
